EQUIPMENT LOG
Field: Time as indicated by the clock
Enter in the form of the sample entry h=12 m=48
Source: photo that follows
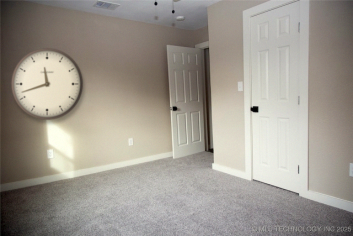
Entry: h=11 m=42
